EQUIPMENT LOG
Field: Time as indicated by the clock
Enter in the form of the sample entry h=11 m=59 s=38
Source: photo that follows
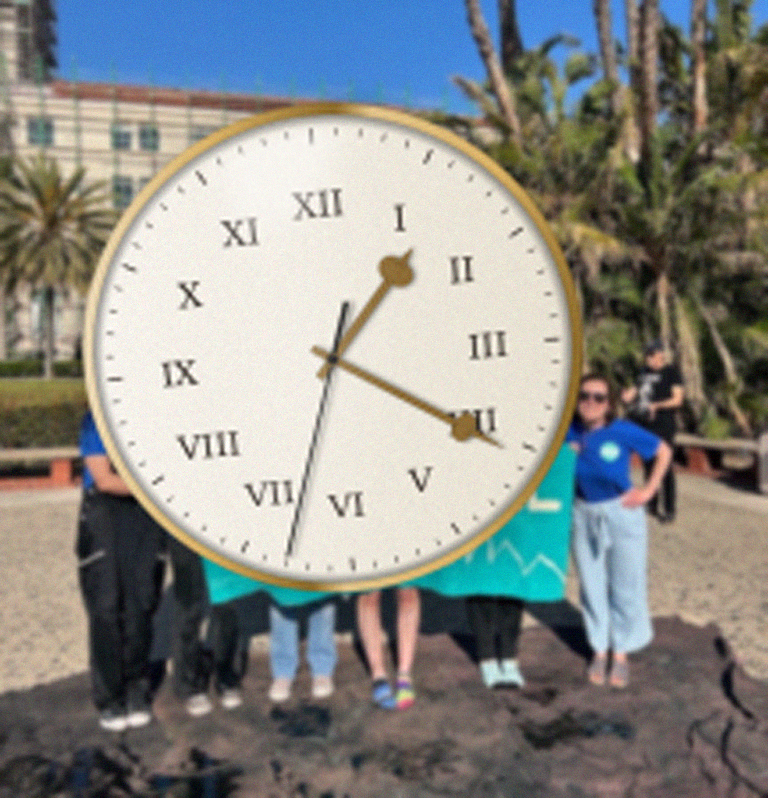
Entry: h=1 m=20 s=33
